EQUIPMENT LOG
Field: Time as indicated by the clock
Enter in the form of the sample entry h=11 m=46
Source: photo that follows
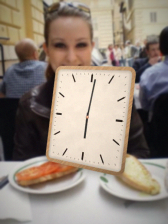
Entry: h=6 m=1
